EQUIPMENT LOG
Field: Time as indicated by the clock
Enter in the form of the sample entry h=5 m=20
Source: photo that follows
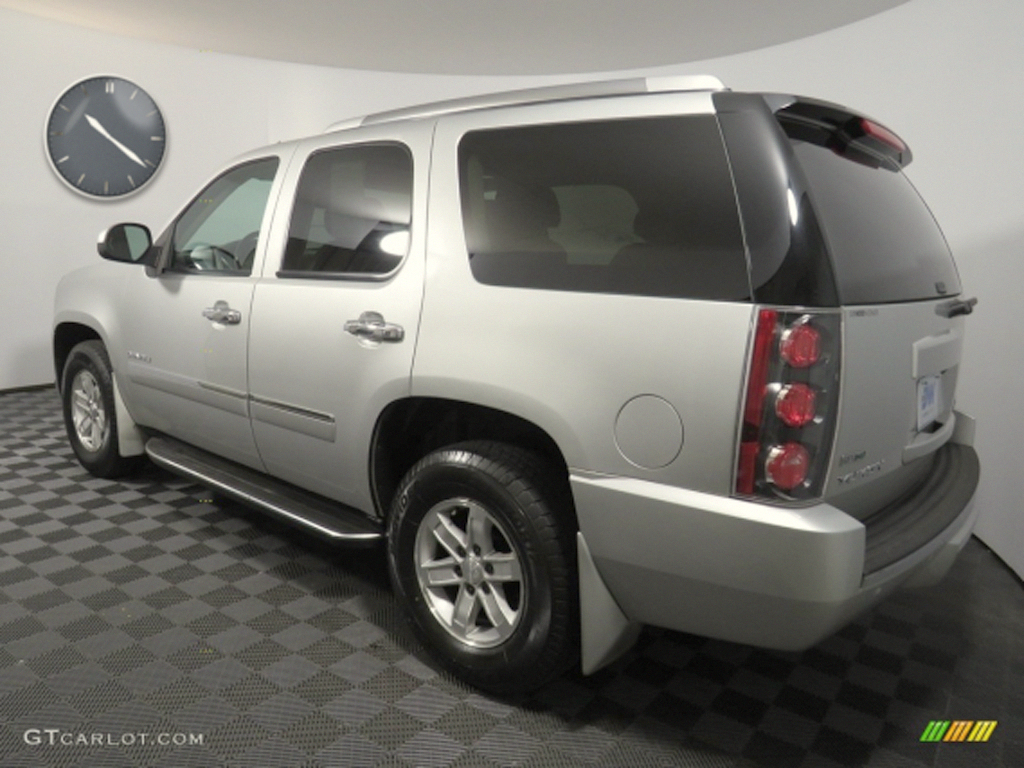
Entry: h=10 m=21
